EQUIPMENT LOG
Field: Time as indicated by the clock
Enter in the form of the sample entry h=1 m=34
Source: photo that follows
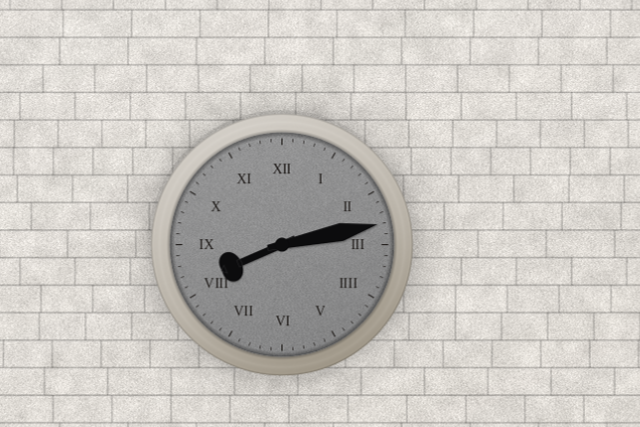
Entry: h=8 m=13
